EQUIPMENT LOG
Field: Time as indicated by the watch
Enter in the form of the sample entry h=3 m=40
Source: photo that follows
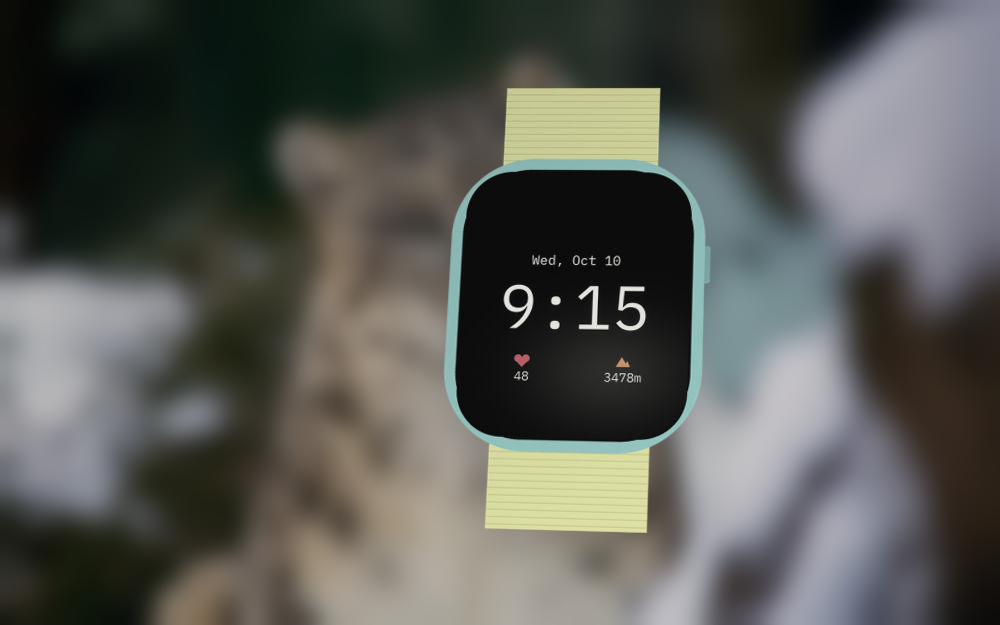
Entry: h=9 m=15
